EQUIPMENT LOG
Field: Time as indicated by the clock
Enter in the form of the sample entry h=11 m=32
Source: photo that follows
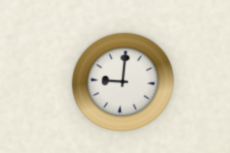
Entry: h=9 m=0
